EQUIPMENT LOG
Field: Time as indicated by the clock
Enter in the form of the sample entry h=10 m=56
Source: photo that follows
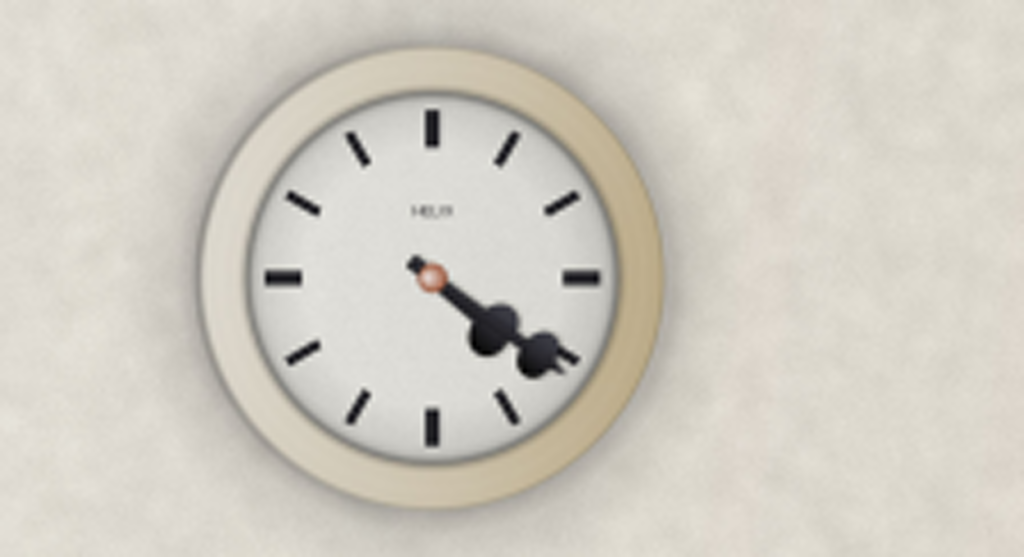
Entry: h=4 m=21
